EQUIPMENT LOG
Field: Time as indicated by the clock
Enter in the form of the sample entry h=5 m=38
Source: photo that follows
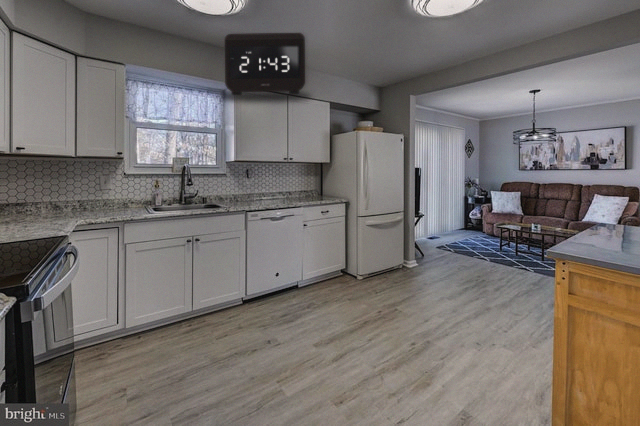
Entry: h=21 m=43
